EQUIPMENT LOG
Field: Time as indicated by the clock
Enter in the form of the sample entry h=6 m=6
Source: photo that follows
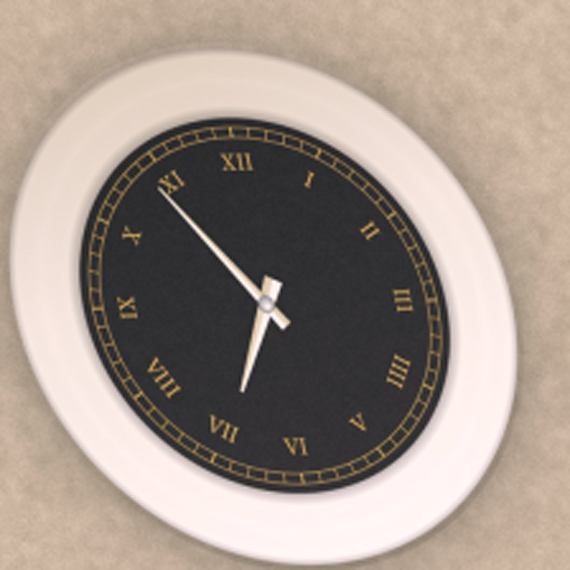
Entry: h=6 m=54
